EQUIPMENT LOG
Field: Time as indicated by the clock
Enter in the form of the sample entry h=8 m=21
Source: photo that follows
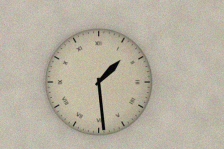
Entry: h=1 m=29
